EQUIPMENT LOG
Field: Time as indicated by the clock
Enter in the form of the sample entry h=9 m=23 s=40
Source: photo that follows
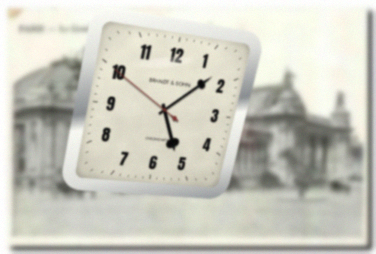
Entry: h=5 m=7 s=50
